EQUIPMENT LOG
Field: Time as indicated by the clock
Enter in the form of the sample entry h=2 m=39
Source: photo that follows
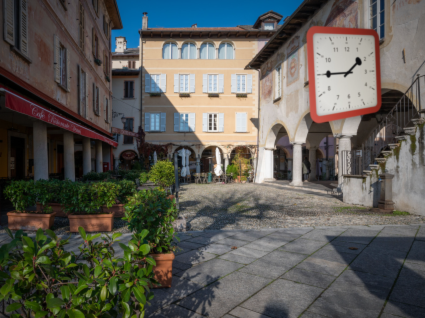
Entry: h=1 m=45
